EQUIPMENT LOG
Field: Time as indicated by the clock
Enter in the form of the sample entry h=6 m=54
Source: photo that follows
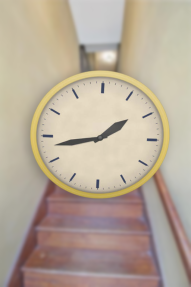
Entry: h=1 m=43
